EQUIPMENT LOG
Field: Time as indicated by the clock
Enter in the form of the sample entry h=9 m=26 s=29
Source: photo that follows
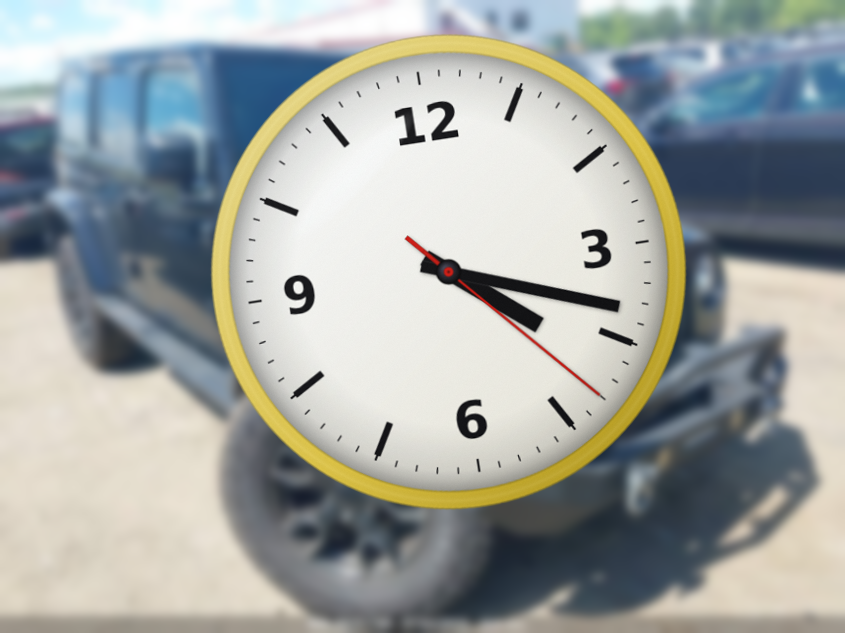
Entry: h=4 m=18 s=23
